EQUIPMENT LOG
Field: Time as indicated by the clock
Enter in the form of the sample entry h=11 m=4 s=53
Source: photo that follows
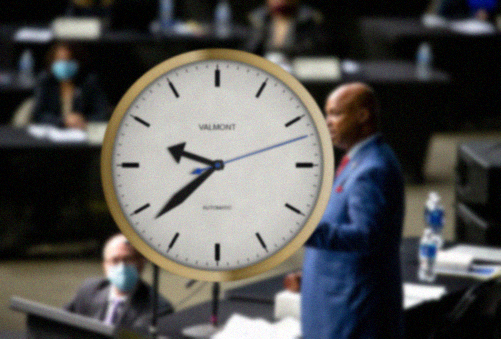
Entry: h=9 m=38 s=12
